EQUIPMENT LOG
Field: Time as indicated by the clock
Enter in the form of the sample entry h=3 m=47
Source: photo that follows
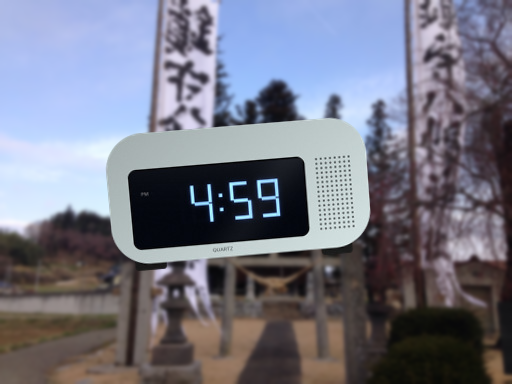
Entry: h=4 m=59
